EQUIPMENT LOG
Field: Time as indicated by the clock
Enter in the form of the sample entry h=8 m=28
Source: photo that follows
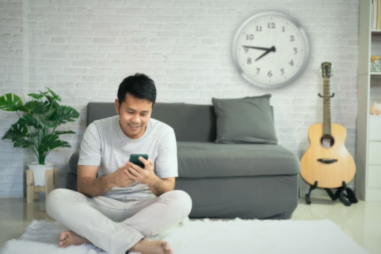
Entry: h=7 m=46
